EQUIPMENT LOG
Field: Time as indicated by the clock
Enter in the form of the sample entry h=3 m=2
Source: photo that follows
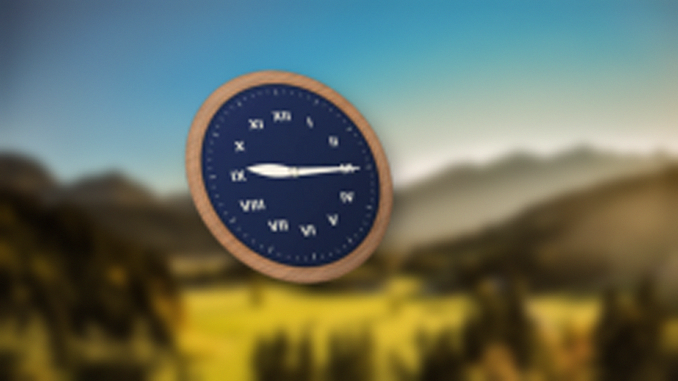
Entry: h=9 m=15
